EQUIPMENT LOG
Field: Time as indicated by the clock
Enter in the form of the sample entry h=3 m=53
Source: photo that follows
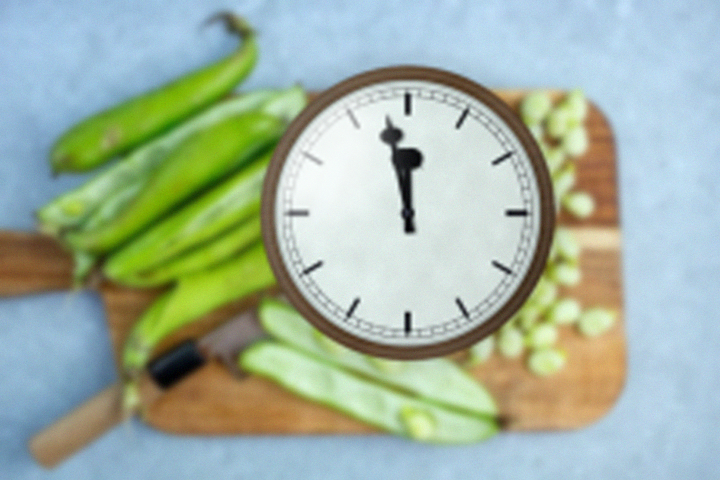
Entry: h=11 m=58
